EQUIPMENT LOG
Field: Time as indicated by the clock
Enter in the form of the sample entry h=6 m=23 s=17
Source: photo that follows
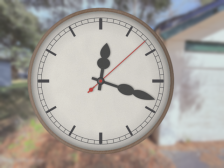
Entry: h=12 m=18 s=8
